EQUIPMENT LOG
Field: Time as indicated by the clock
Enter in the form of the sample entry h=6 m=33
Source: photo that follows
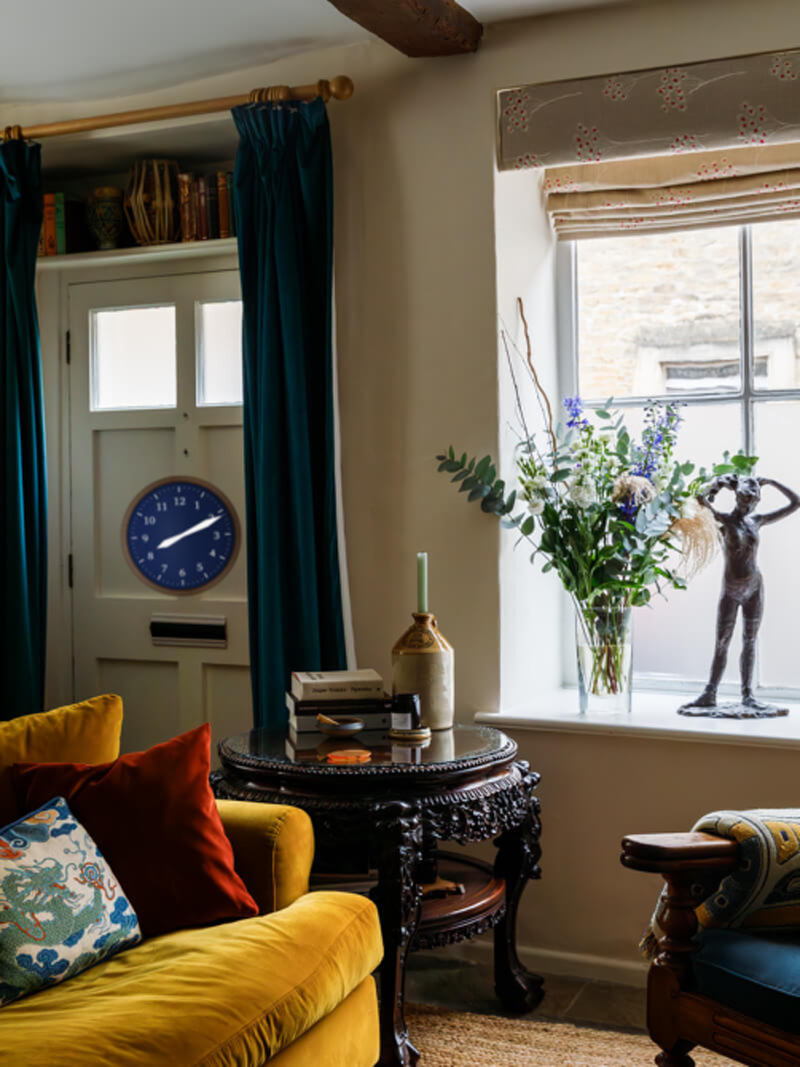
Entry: h=8 m=11
